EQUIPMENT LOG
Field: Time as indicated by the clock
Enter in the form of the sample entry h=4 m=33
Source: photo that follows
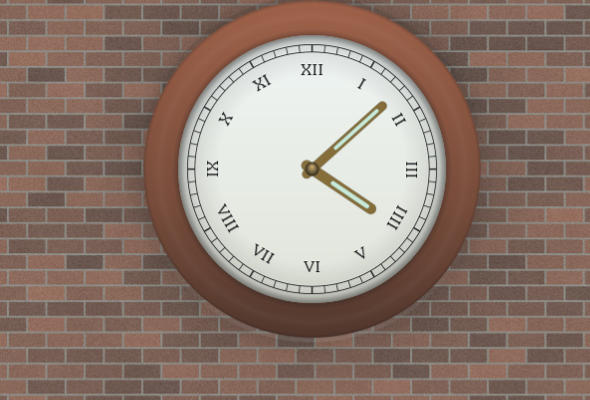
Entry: h=4 m=8
